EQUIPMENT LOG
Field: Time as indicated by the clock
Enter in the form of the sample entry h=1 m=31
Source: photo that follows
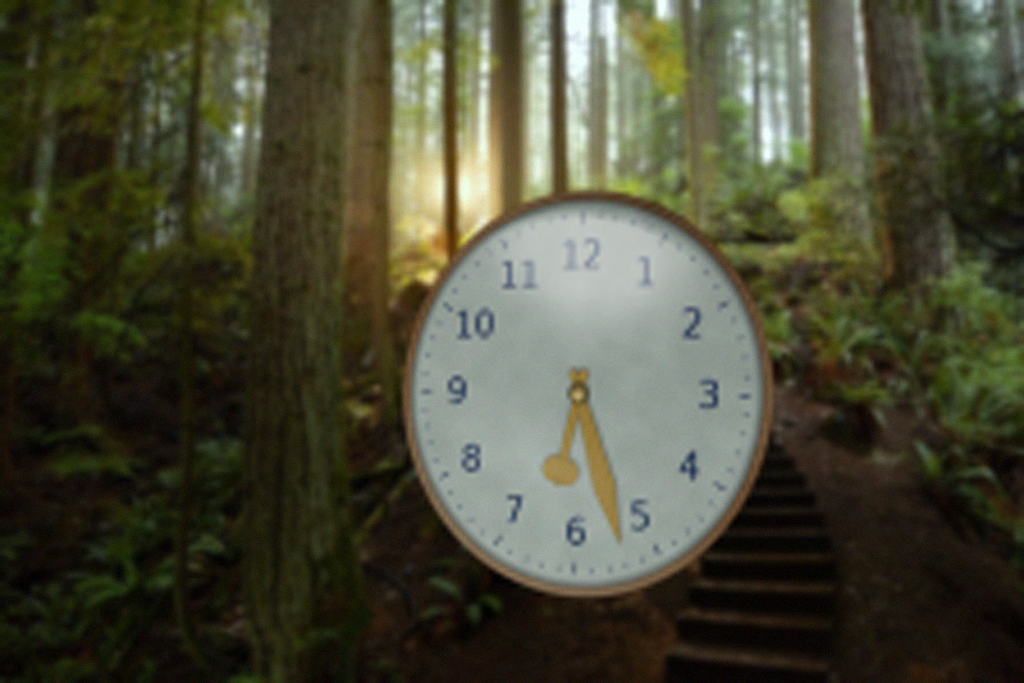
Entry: h=6 m=27
